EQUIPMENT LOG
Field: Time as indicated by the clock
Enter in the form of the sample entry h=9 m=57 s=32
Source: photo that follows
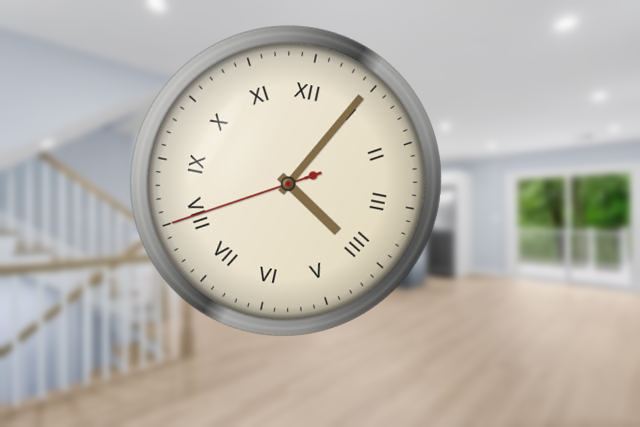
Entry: h=4 m=4 s=40
